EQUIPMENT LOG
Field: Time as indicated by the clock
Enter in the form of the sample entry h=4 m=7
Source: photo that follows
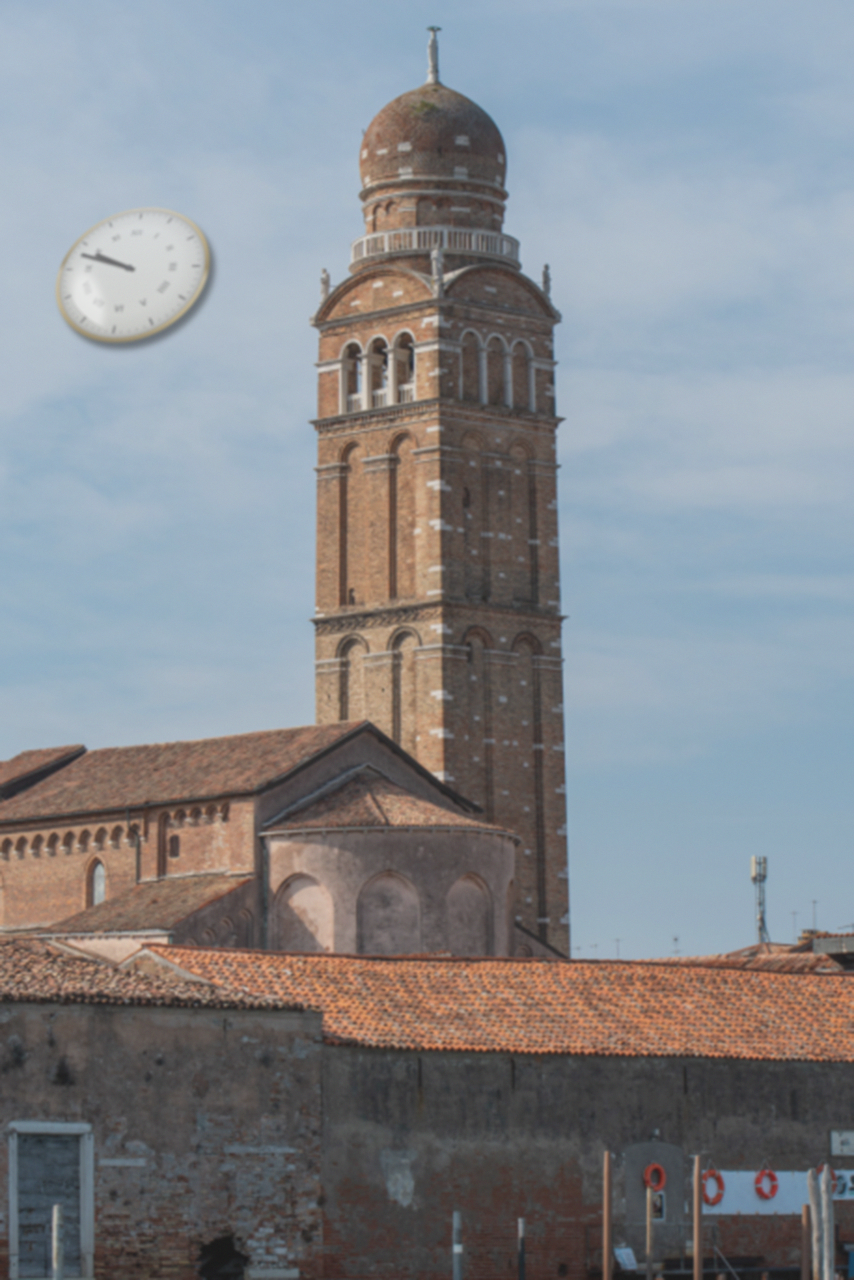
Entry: h=9 m=48
